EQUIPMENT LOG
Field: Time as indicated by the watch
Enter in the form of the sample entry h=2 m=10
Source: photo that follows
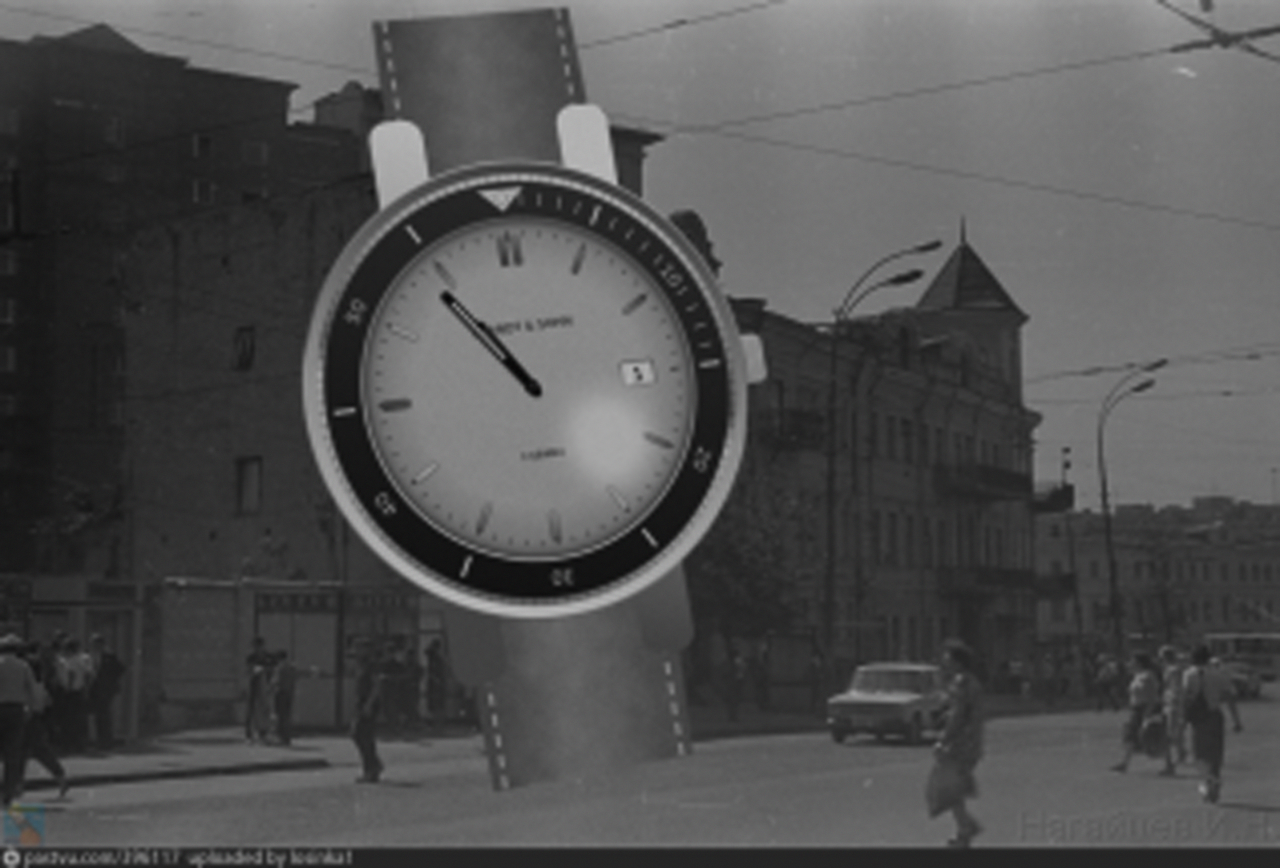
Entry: h=10 m=54
